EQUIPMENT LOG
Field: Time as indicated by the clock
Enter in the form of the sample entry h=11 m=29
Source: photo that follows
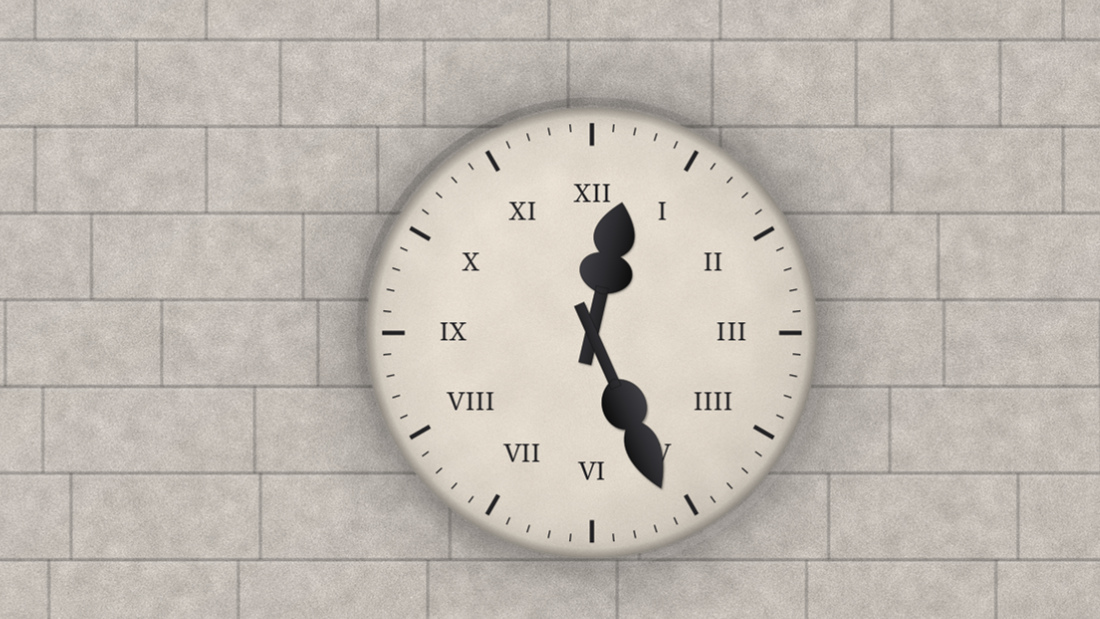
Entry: h=12 m=26
